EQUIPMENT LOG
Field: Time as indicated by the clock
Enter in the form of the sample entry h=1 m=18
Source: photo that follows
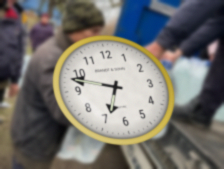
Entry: h=6 m=48
